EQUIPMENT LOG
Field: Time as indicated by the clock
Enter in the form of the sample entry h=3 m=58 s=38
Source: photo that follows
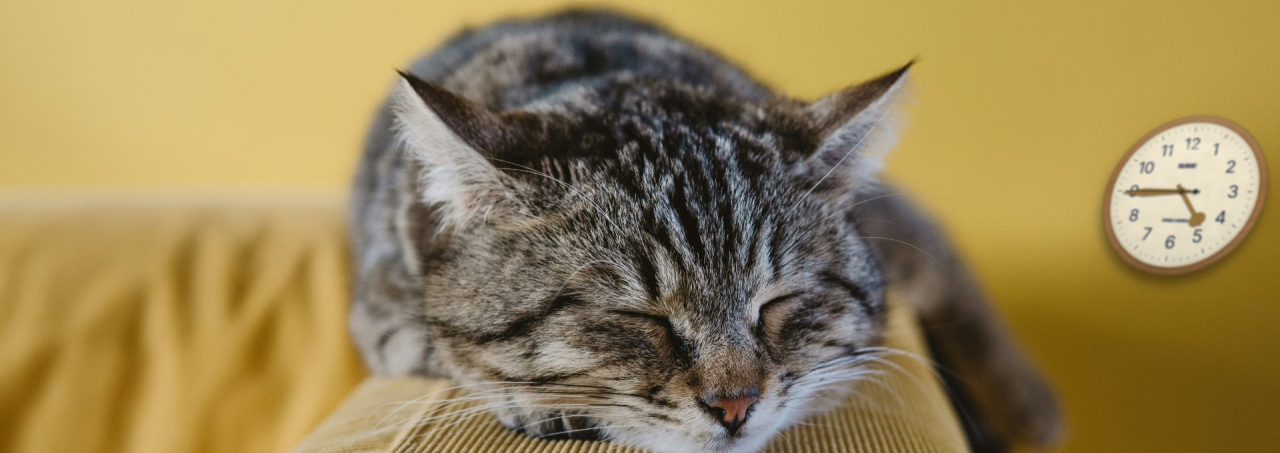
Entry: h=4 m=44 s=45
